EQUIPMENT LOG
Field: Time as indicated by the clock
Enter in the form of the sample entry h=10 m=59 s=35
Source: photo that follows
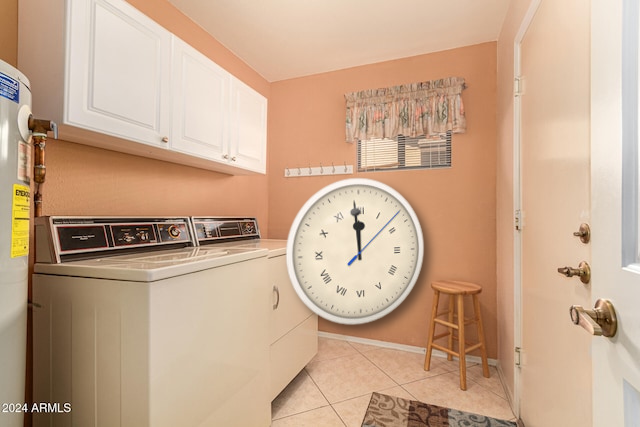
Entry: h=11 m=59 s=8
